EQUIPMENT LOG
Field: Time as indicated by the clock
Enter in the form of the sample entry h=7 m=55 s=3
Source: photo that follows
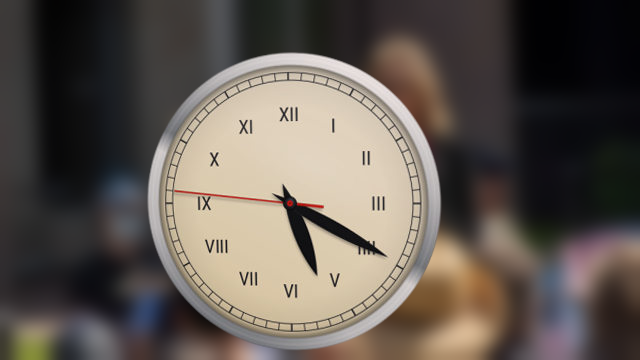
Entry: h=5 m=19 s=46
